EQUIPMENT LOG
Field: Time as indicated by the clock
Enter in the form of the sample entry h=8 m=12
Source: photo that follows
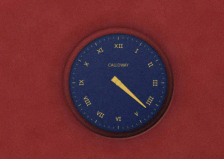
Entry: h=4 m=22
